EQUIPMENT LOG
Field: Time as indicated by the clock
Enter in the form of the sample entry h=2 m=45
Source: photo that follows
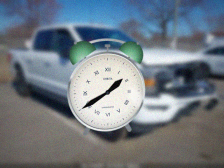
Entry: h=1 m=40
